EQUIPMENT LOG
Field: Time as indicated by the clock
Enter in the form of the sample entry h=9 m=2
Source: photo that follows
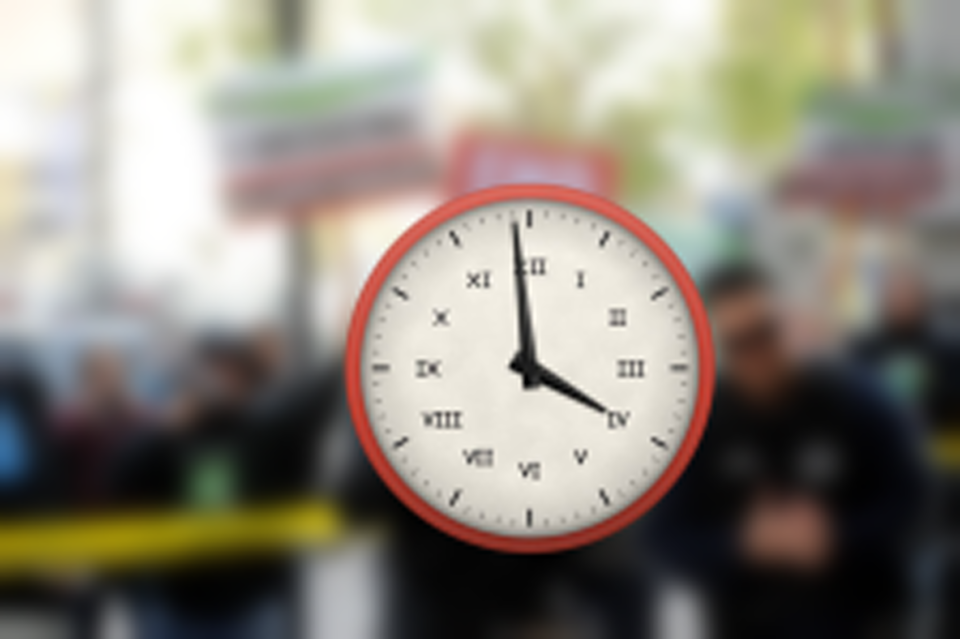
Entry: h=3 m=59
